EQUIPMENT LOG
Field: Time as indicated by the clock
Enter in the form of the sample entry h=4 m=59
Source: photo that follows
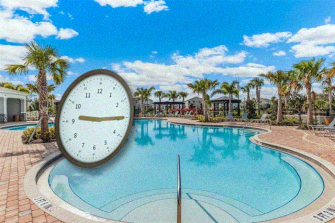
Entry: h=9 m=15
